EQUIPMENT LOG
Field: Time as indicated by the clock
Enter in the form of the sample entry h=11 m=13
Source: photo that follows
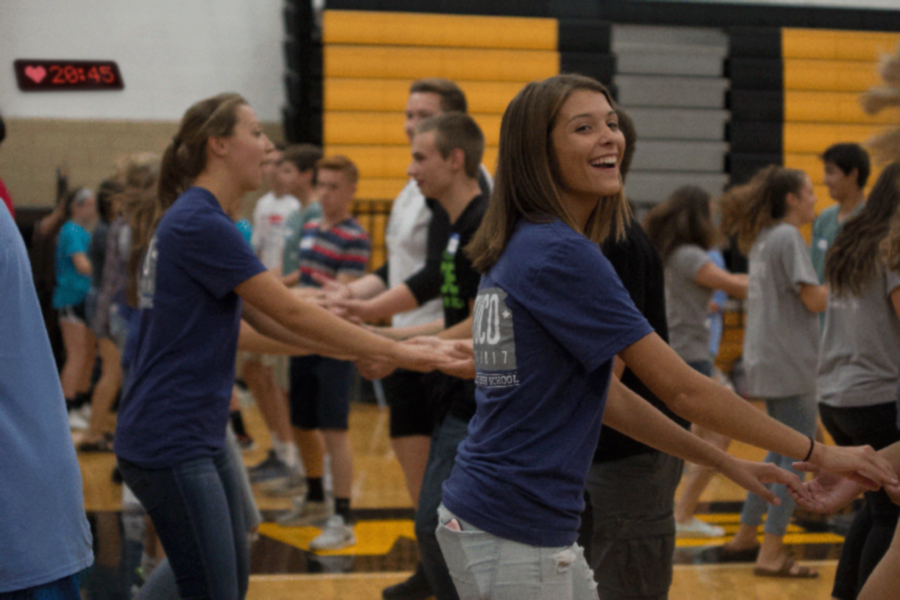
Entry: h=20 m=45
